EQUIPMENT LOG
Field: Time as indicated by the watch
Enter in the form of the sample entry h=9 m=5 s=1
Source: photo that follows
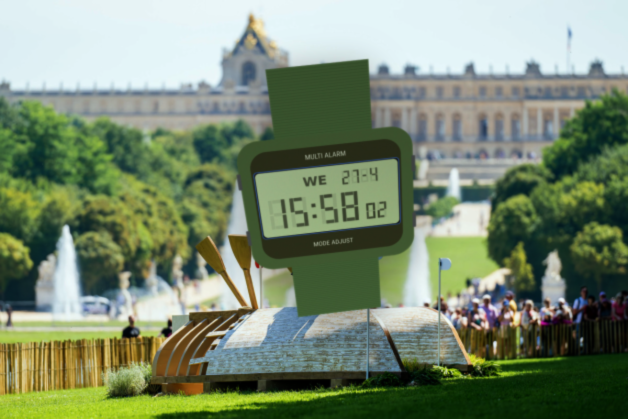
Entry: h=15 m=58 s=2
